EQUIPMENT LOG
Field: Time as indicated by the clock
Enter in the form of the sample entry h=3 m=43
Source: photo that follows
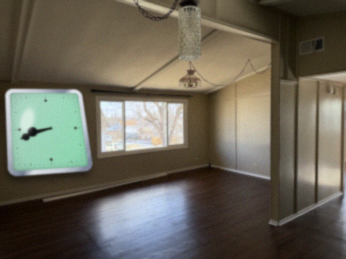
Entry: h=8 m=42
